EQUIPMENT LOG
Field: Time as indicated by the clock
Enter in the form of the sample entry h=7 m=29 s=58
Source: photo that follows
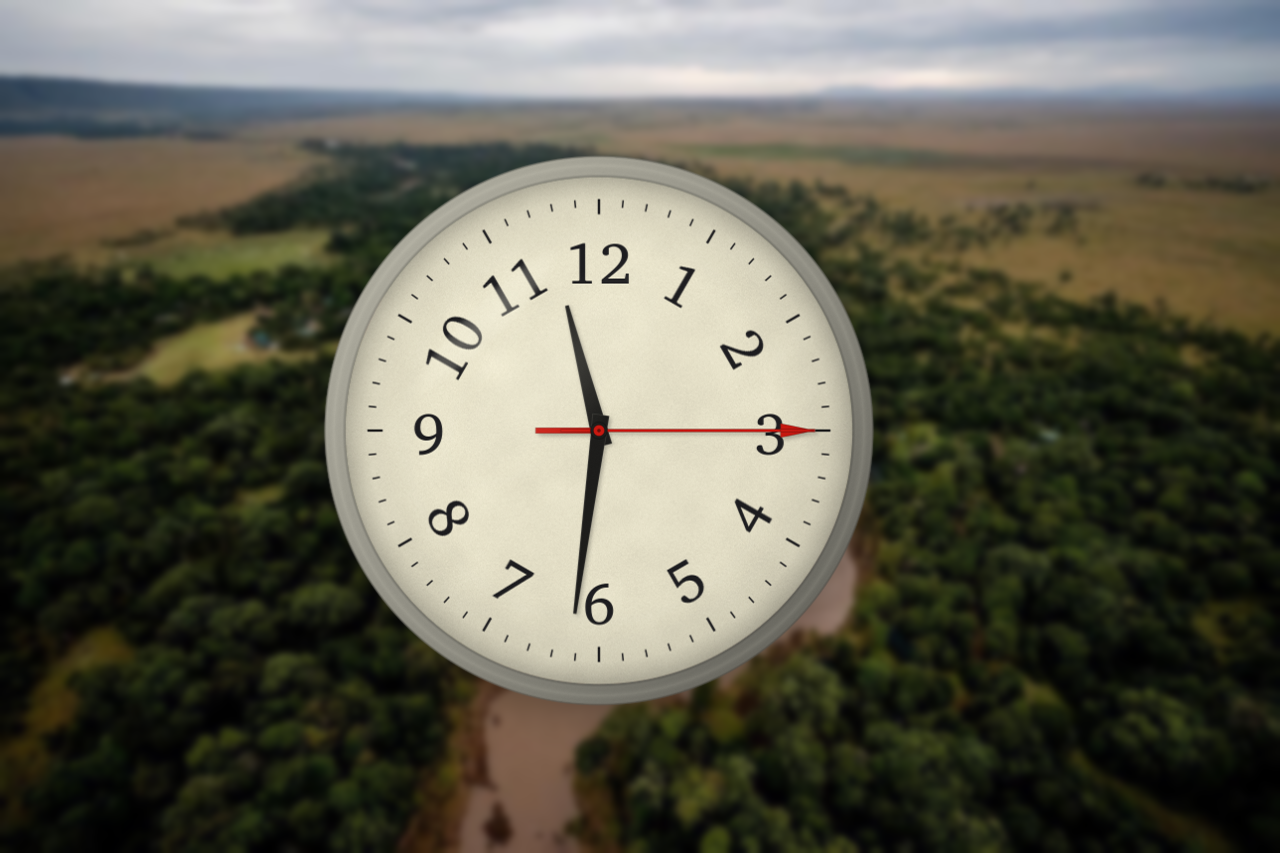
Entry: h=11 m=31 s=15
